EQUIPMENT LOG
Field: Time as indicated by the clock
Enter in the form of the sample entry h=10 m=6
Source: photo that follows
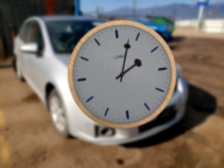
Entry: h=2 m=3
